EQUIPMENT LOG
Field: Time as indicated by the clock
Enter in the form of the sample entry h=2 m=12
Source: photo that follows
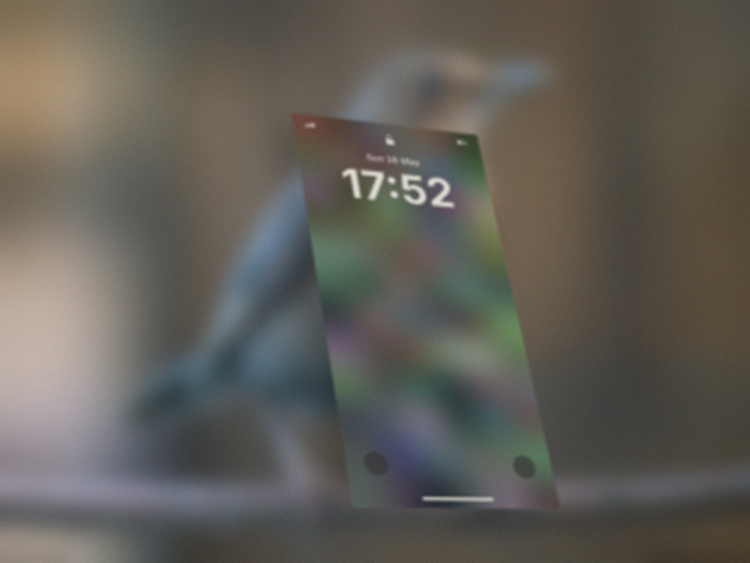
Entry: h=17 m=52
